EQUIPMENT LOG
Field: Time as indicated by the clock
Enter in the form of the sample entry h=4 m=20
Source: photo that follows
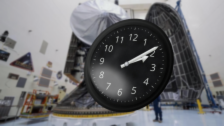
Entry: h=2 m=9
